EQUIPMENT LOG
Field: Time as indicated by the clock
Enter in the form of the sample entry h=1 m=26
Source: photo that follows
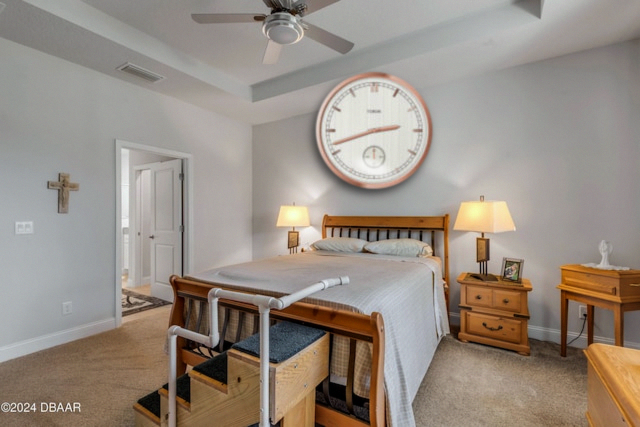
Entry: h=2 m=42
